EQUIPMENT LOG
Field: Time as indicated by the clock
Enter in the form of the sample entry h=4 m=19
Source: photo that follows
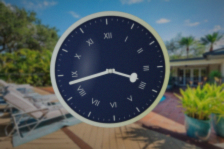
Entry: h=3 m=43
